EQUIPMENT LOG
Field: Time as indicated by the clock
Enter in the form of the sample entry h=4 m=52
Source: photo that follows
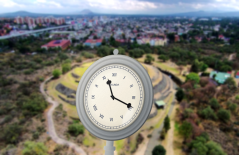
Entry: h=11 m=19
